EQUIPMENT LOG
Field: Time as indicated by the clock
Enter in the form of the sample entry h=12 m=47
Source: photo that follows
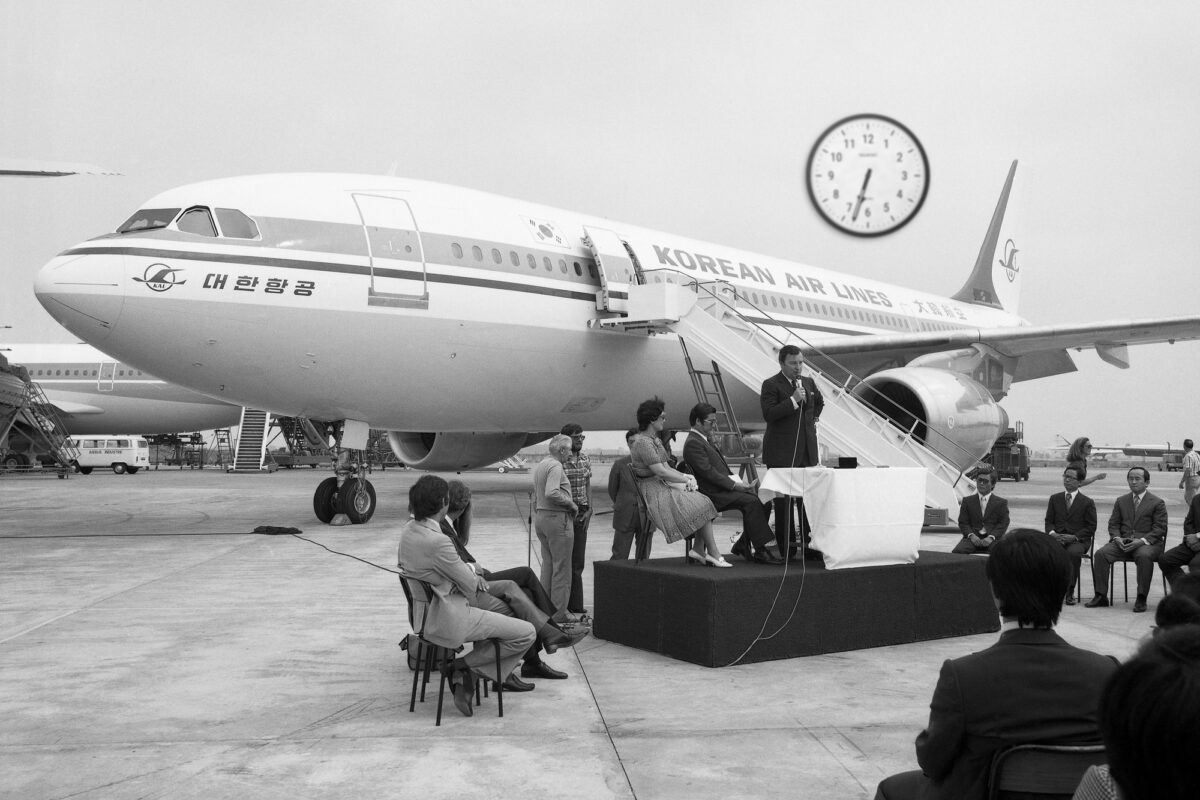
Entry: h=6 m=33
